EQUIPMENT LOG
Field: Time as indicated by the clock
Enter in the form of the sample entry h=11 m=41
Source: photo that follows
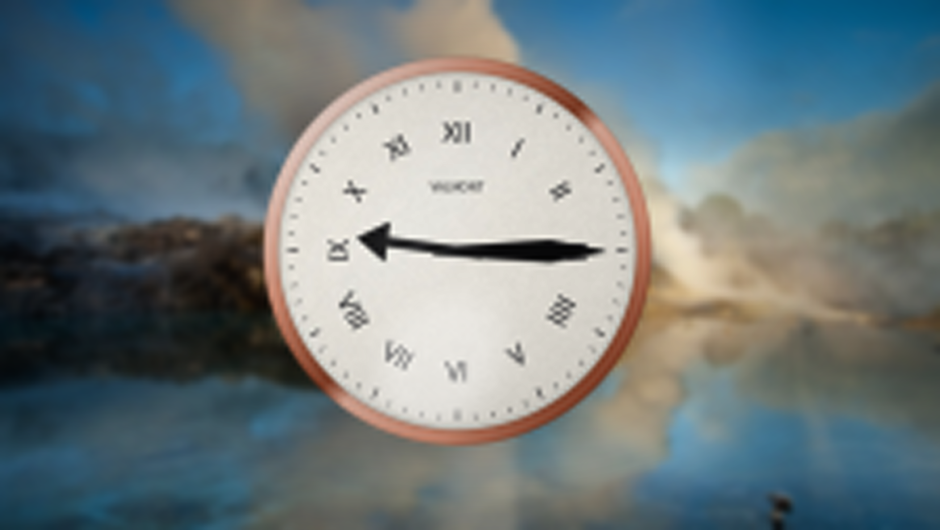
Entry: h=9 m=15
